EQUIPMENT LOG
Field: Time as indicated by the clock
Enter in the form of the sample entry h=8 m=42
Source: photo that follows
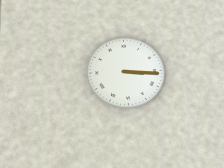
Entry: h=3 m=16
